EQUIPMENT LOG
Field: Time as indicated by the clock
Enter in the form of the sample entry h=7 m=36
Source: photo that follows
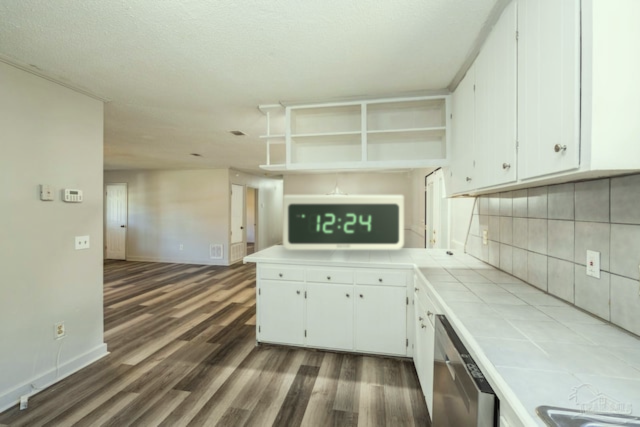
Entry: h=12 m=24
